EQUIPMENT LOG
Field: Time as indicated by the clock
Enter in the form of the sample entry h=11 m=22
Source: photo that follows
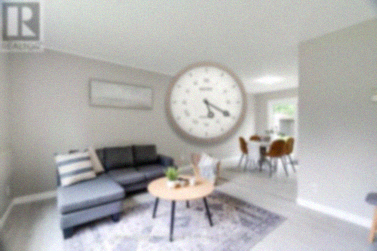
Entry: h=5 m=20
